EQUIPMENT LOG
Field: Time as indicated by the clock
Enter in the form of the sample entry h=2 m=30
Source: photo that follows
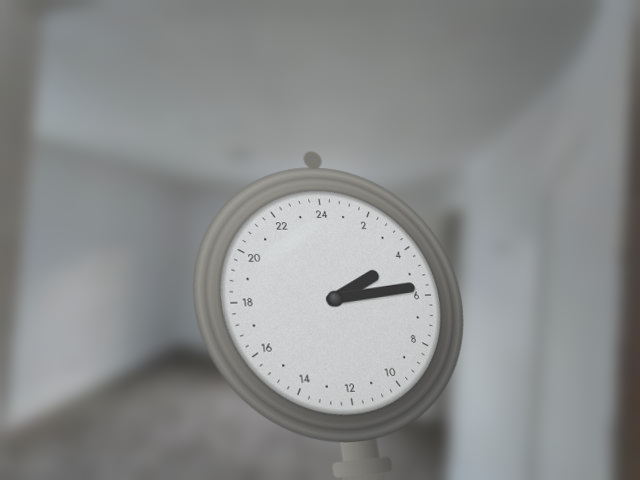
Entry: h=4 m=14
